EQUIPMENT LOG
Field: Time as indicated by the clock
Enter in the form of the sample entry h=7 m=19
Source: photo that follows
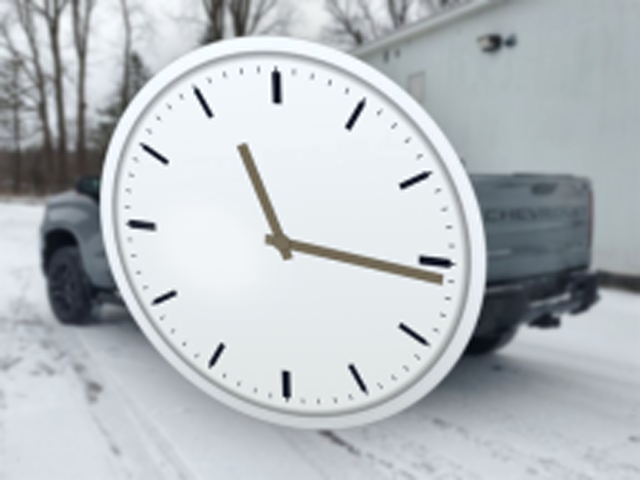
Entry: h=11 m=16
